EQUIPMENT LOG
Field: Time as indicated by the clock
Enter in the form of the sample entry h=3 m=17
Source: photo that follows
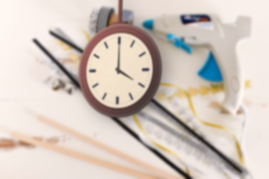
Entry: h=4 m=0
